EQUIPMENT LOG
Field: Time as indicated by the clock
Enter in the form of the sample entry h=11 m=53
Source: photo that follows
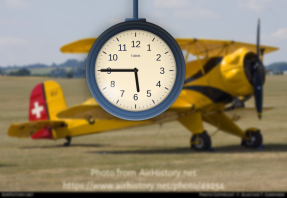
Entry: h=5 m=45
